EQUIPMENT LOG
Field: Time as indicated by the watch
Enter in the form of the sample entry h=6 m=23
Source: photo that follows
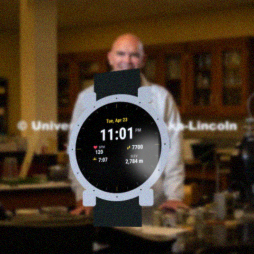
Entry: h=11 m=1
